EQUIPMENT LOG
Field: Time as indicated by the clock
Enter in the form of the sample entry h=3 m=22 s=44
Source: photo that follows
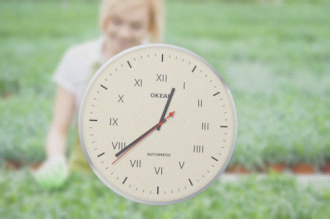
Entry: h=12 m=38 s=38
